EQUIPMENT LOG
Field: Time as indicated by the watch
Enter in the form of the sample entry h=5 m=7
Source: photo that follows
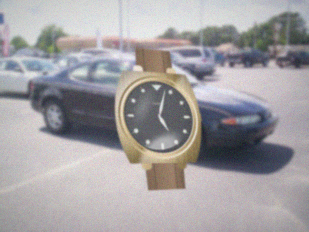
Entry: h=5 m=3
